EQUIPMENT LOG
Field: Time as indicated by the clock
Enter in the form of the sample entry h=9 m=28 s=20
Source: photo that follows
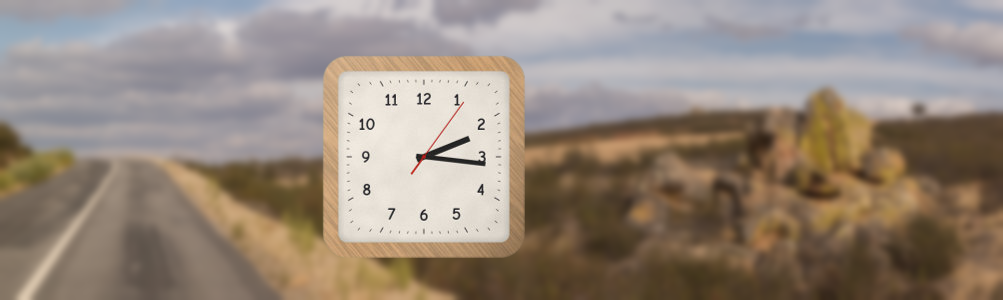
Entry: h=2 m=16 s=6
